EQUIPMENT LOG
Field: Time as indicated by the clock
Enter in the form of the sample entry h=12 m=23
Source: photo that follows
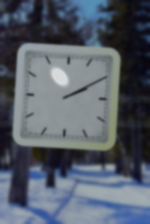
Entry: h=2 m=10
